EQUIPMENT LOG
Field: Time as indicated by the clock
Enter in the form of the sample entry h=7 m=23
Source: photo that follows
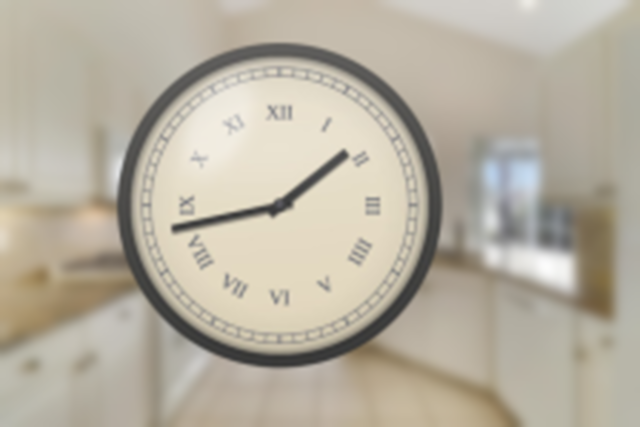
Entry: h=1 m=43
